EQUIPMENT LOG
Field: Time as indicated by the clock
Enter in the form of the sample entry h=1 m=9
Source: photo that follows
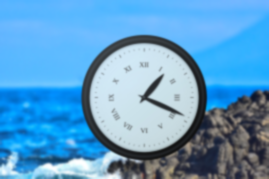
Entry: h=1 m=19
